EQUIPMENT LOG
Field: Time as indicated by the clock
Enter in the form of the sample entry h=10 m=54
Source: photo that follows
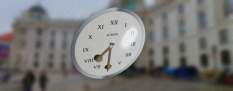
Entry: h=7 m=30
